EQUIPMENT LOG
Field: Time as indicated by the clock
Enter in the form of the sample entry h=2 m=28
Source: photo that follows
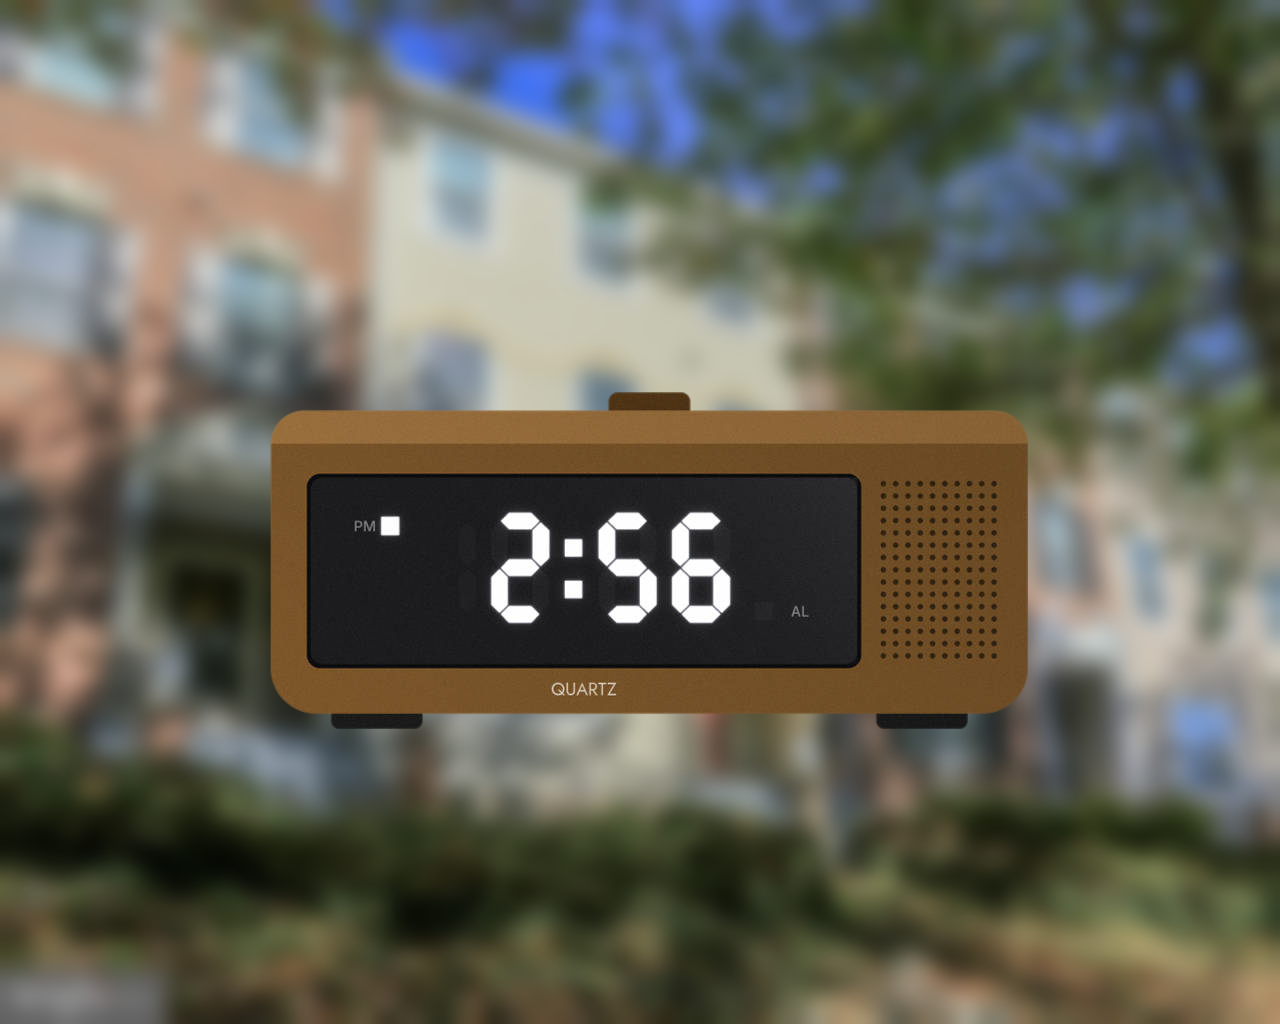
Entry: h=2 m=56
